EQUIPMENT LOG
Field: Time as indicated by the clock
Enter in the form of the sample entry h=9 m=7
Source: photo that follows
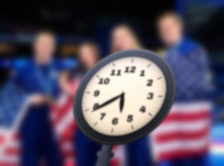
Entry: h=5 m=39
